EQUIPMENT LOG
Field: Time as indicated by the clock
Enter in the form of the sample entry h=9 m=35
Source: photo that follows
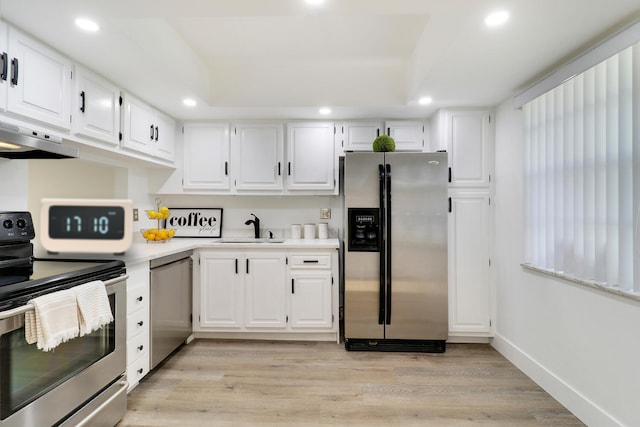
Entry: h=17 m=10
